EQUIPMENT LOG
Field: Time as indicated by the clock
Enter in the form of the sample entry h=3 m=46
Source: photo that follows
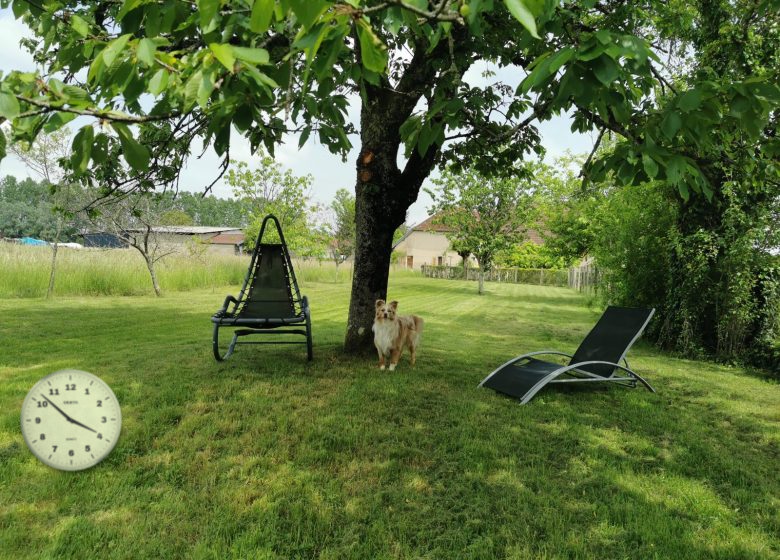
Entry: h=3 m=52
